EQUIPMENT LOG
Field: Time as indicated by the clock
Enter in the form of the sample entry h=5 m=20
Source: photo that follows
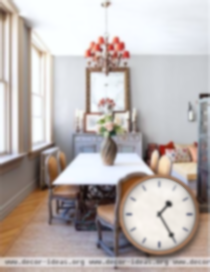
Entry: h=1 m=25
